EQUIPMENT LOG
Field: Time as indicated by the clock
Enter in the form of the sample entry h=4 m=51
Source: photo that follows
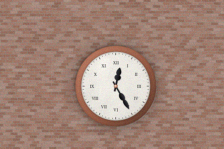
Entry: h=12 m=25
